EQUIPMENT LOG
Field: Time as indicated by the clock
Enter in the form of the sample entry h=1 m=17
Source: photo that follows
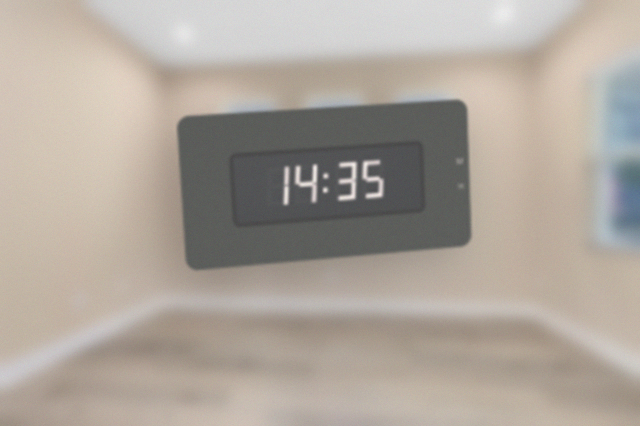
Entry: h=14 m=35
